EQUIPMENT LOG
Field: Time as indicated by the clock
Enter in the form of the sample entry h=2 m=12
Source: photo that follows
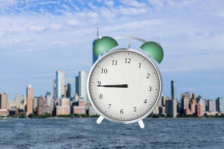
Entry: h=8 m=44
